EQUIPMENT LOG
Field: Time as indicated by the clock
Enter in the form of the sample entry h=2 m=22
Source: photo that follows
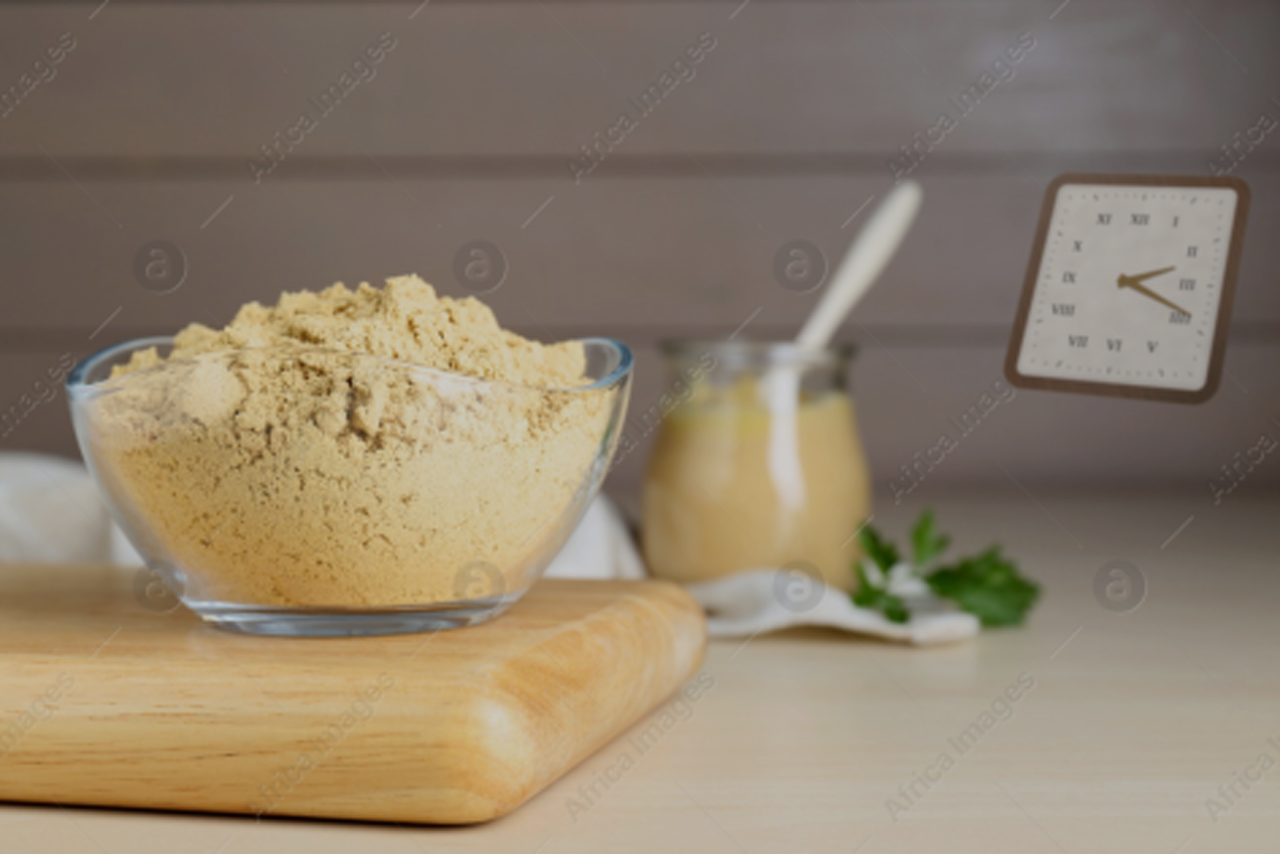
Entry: h=2 m=19
